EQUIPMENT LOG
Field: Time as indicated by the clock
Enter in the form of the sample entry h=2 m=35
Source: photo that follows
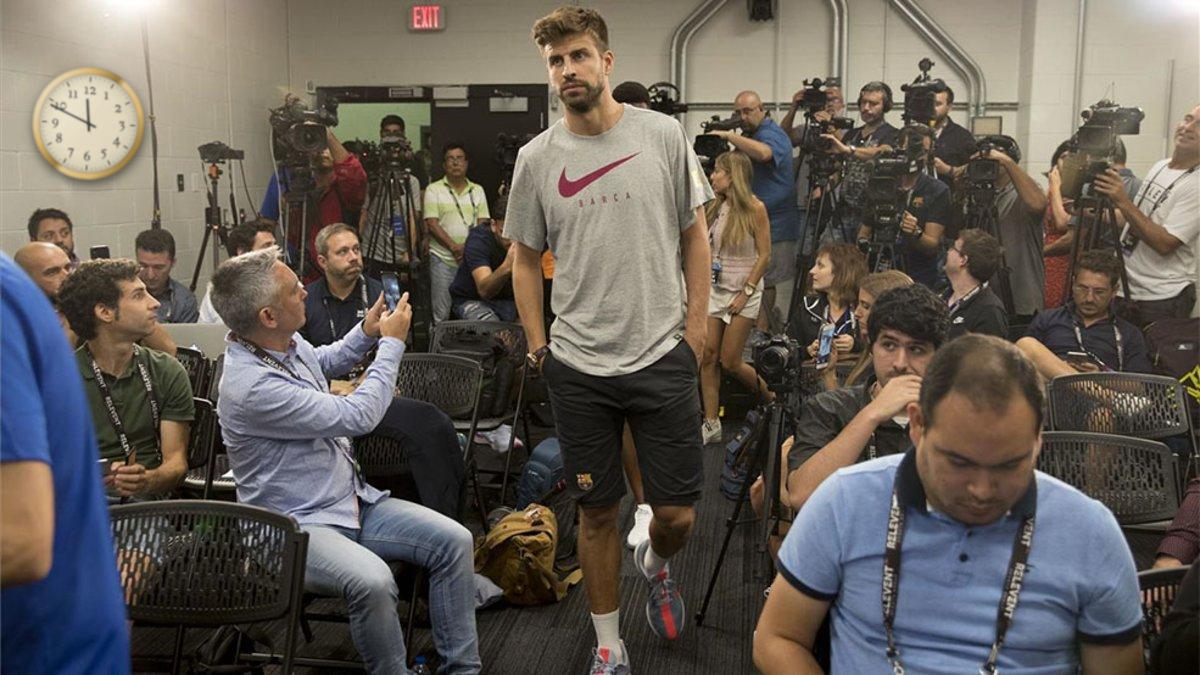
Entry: h=11 m=49
